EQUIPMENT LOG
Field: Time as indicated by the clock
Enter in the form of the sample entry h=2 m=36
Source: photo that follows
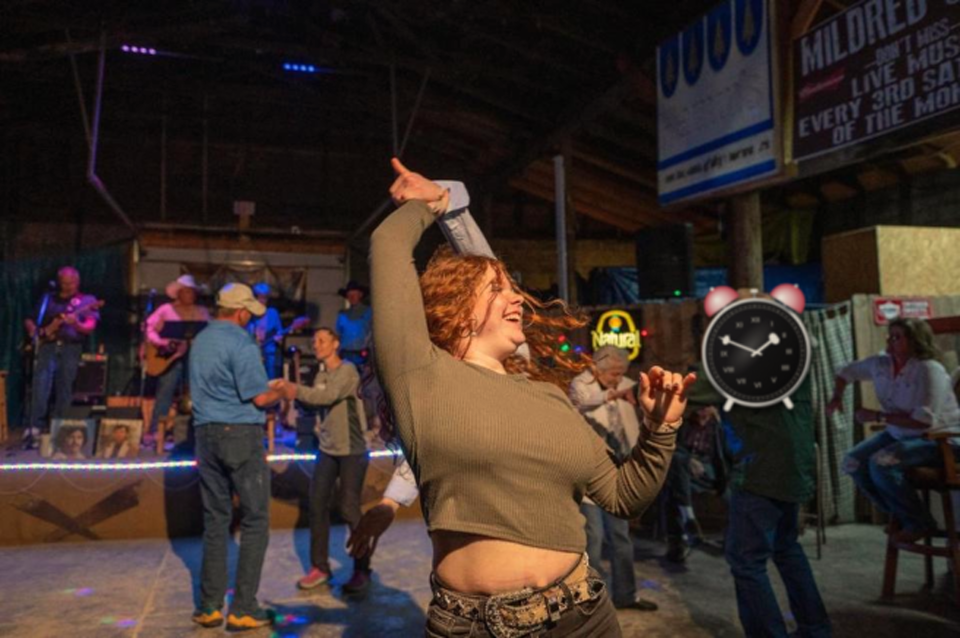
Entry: h=1 m=49
